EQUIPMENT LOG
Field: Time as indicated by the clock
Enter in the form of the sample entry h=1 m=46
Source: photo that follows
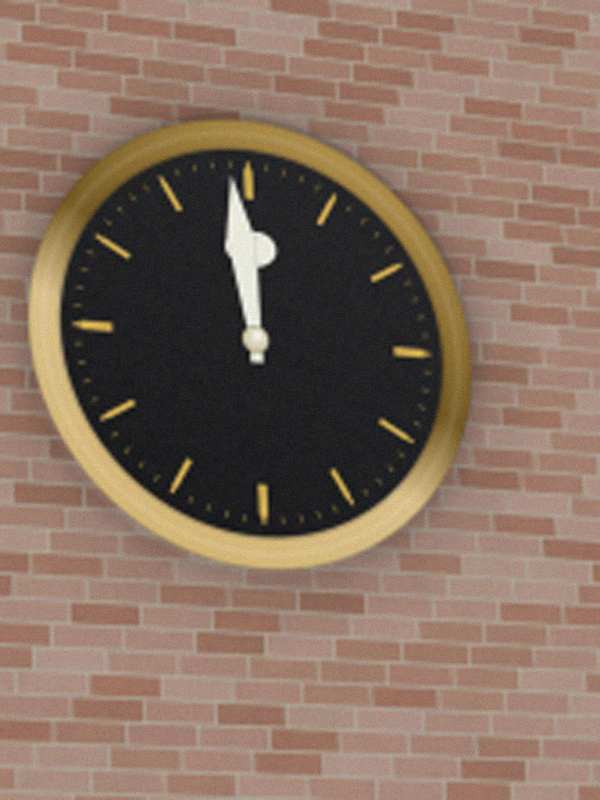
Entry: h=11 m=59
